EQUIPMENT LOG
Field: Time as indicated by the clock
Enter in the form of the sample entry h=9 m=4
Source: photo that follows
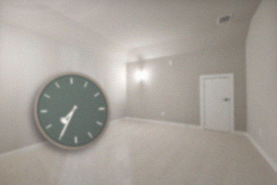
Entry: h=7 m=35
